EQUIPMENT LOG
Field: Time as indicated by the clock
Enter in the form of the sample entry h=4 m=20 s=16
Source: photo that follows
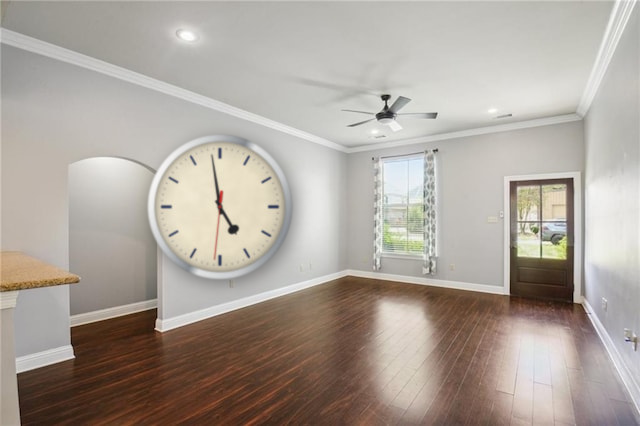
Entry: h=4 m=58 s=31
